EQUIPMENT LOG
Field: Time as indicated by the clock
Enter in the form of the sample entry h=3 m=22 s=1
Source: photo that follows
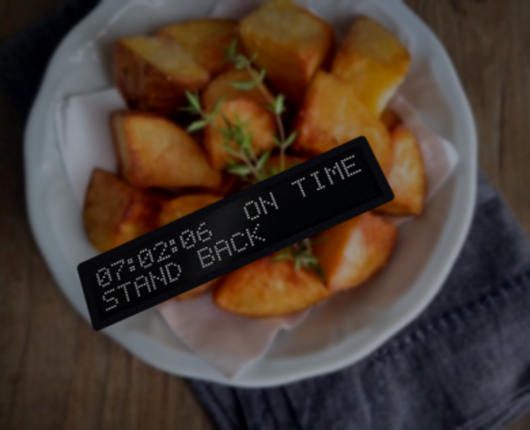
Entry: h=7 m=2 s=6
